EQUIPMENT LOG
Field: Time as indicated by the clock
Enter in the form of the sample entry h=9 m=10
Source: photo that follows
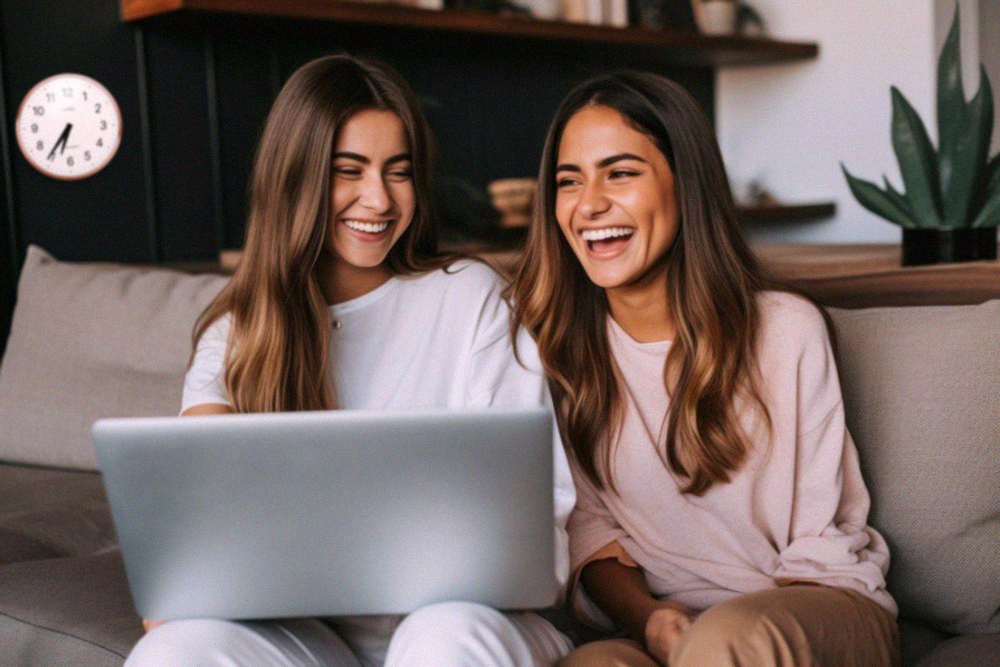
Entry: h=6 m=36
